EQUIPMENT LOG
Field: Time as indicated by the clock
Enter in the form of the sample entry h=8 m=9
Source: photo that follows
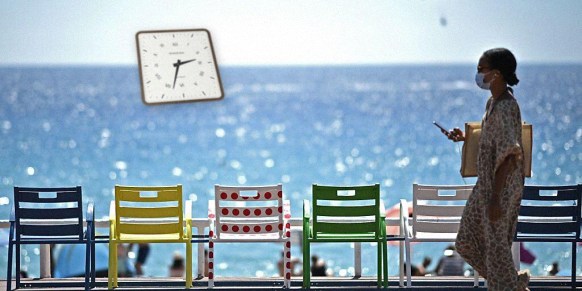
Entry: h=2 m=33
